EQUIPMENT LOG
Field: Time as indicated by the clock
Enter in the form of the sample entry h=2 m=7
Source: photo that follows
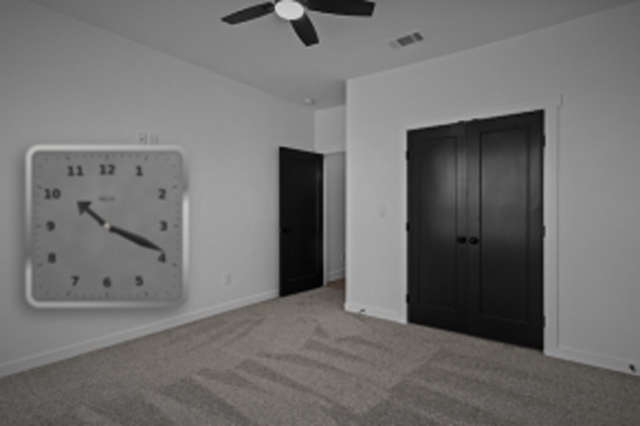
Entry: h=10 m=19
